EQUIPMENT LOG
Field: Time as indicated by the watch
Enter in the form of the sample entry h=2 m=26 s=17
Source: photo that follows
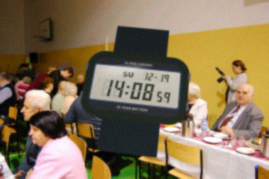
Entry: h=14 m=8 s=59
